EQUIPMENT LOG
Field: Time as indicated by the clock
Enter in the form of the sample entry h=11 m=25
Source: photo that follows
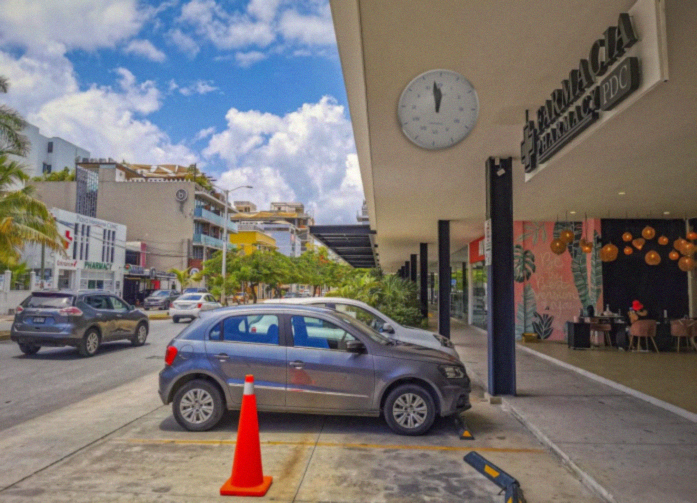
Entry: h=11 m=58
